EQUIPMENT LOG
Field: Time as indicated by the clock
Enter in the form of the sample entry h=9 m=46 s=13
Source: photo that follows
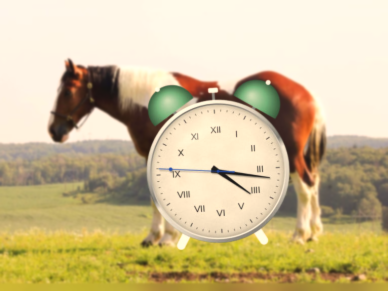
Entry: h=4 m=16 s=46
